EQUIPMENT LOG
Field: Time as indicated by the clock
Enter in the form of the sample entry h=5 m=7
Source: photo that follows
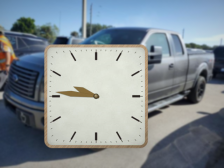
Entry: h=9 m=46
